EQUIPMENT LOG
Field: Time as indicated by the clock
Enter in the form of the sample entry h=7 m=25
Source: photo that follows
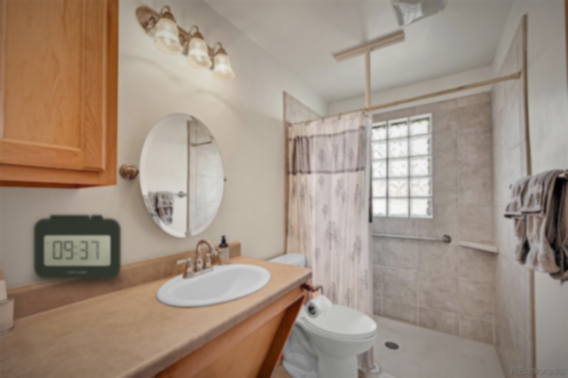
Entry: h=9 m=37
